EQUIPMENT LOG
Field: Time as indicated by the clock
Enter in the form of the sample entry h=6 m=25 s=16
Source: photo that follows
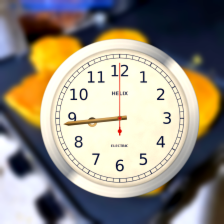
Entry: h=8 m=44 s=0
